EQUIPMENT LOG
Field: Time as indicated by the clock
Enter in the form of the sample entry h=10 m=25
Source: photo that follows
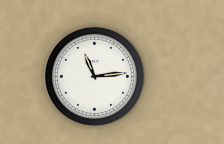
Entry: h=11 m=14
